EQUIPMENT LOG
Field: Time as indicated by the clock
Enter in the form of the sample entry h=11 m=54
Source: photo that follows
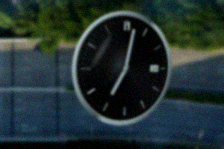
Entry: h=7 m=2
